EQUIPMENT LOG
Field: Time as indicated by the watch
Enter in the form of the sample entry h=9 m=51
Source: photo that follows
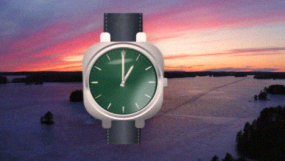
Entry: h=1 m=0
